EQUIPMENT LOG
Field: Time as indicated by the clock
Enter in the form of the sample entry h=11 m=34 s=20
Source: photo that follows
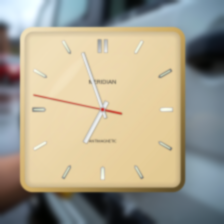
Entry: h=6 m=56 s=47
